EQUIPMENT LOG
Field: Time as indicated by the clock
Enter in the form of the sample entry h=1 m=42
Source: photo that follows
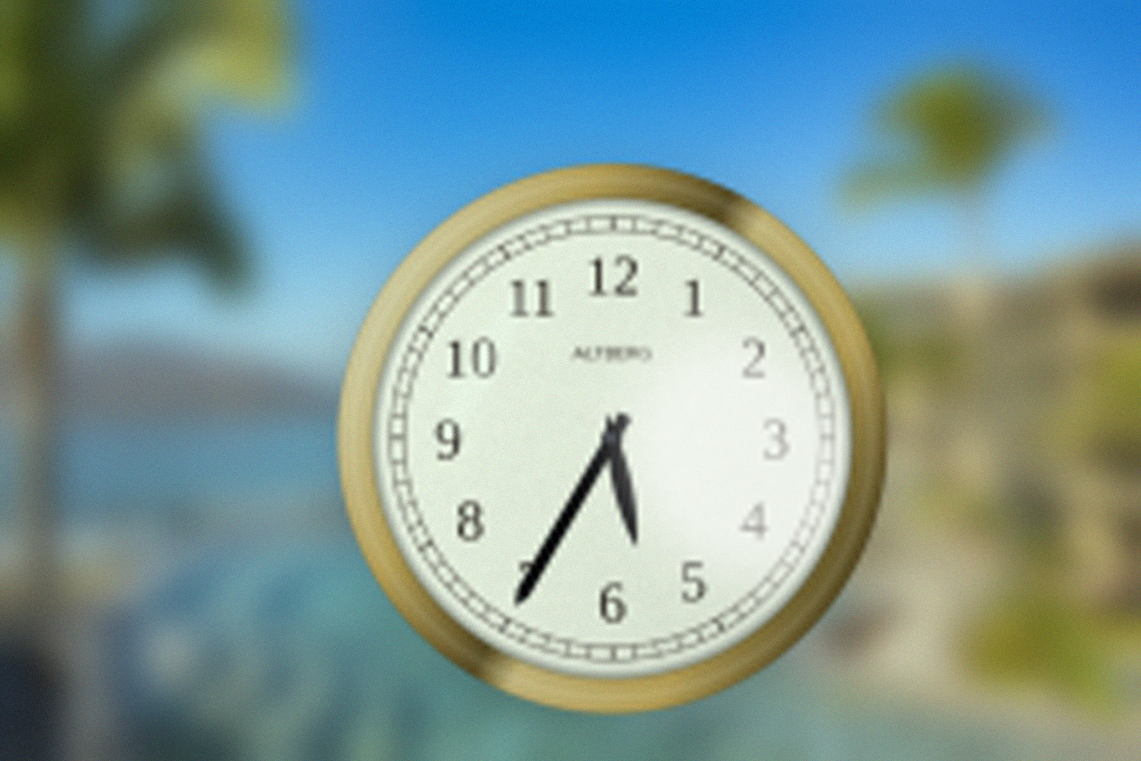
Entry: h=5 m=35
